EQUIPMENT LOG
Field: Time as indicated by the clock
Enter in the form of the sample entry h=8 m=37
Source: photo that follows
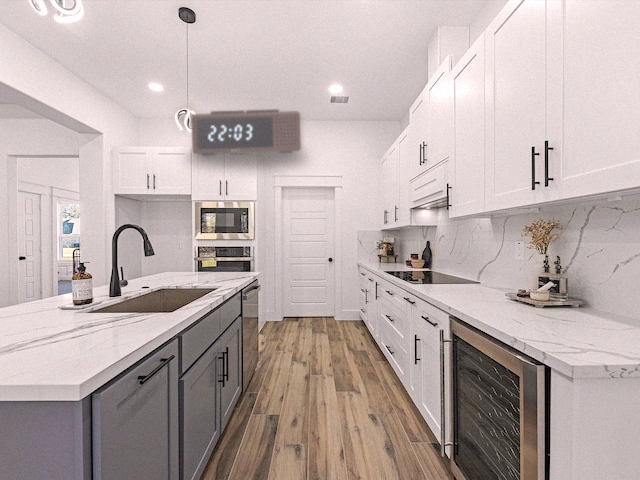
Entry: h=22 m=3
